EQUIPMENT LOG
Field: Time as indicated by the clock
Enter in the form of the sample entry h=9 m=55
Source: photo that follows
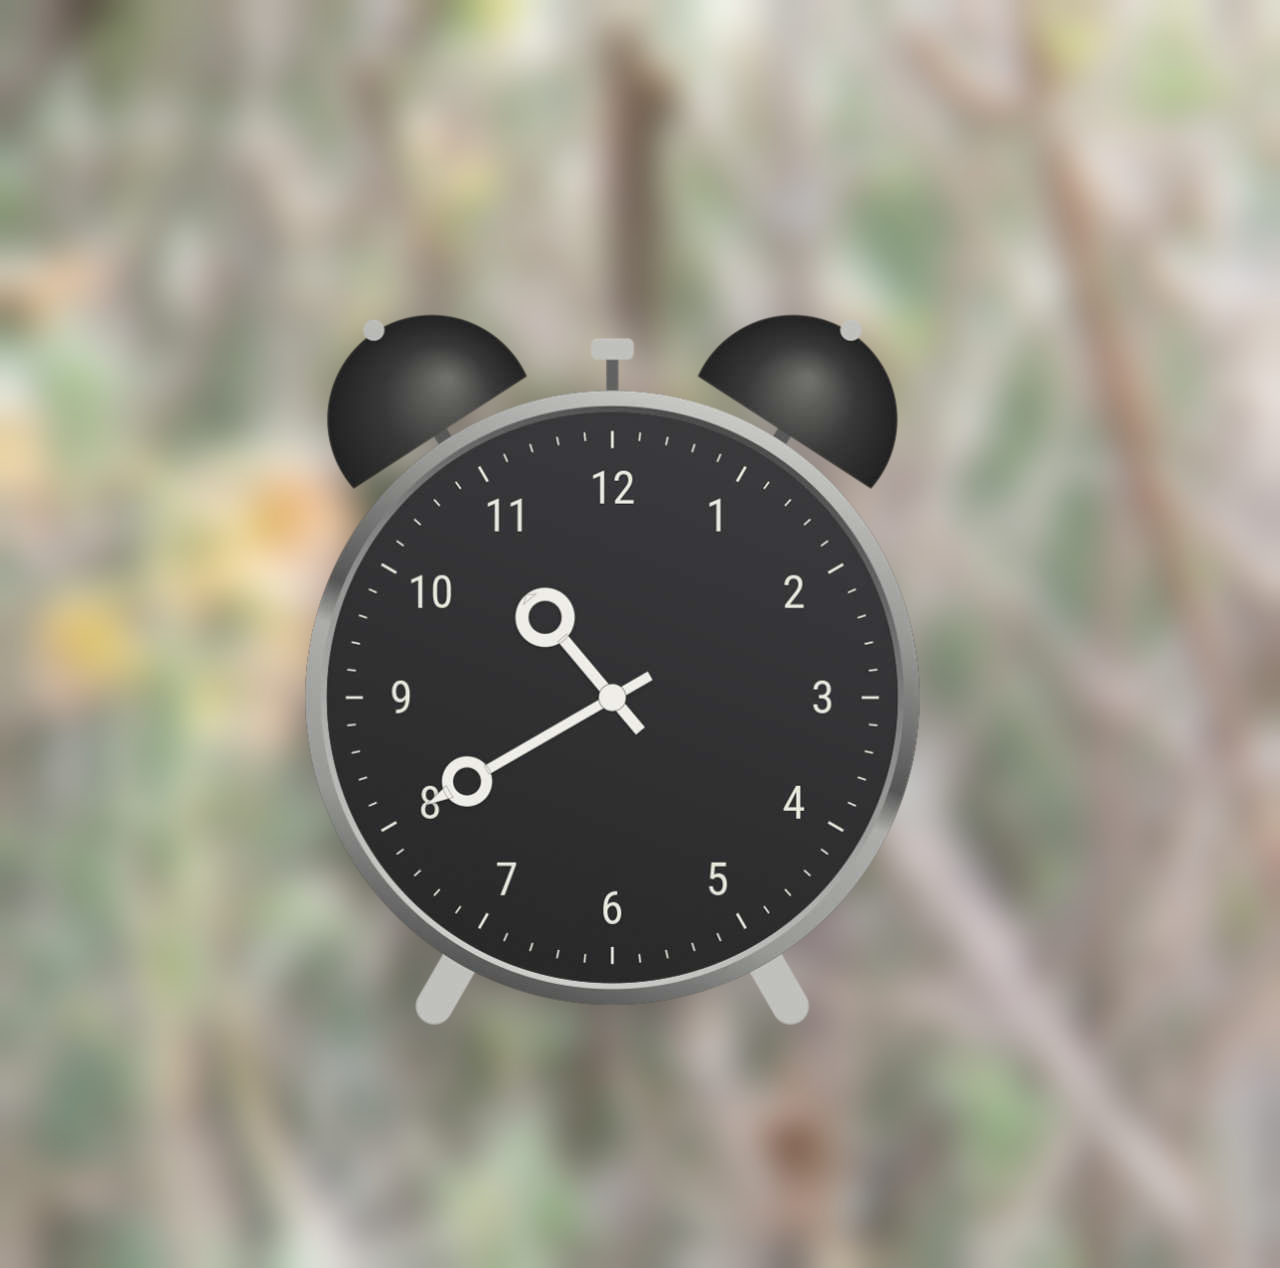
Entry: h=10 m=40
